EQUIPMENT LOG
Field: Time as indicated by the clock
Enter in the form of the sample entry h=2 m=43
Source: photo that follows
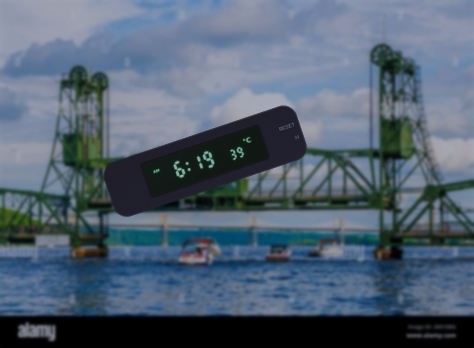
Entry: h=6 m=19
